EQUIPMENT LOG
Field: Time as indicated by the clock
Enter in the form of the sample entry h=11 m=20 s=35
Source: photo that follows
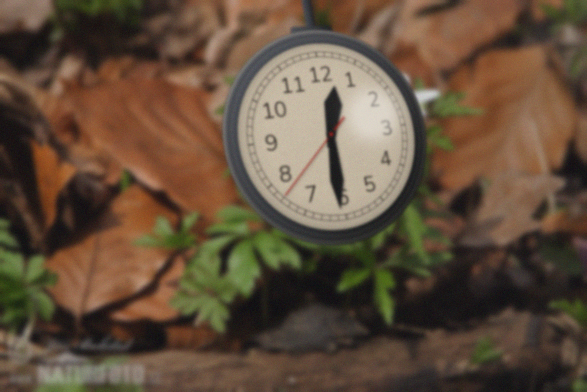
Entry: h=12 m=30 s=38
